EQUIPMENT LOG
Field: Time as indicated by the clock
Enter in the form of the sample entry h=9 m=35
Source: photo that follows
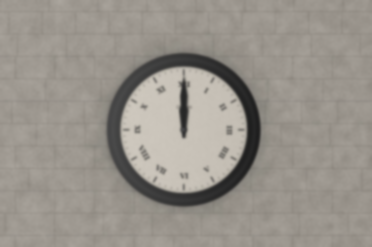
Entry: h=12 m=0
